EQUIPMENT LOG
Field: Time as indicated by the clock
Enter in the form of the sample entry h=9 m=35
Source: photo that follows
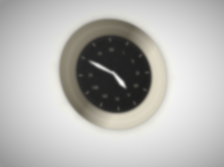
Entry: h=4 m=50
